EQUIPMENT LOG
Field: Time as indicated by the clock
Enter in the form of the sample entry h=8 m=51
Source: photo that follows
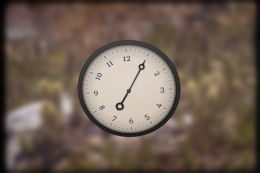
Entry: h=7 m=5
